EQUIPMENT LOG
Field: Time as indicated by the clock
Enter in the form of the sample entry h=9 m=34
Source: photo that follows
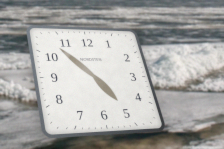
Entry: h=4 m=53
